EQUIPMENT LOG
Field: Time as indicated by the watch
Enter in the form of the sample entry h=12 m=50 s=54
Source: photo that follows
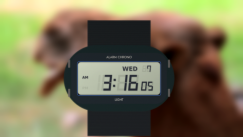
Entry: h=3 m=16 s=5
